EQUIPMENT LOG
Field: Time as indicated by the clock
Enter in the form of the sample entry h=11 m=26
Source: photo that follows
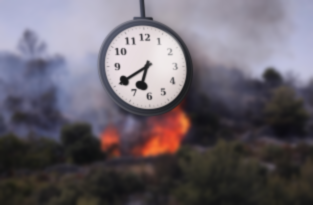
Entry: h=6 m=40
